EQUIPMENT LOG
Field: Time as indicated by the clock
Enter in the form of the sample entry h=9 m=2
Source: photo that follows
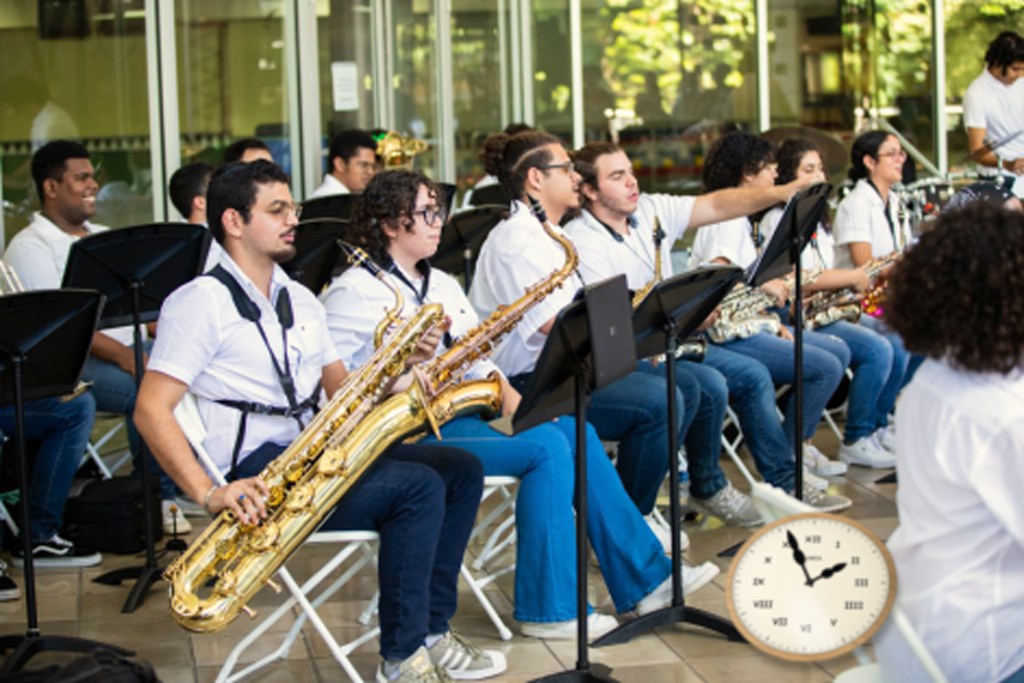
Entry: h=1 m=56
